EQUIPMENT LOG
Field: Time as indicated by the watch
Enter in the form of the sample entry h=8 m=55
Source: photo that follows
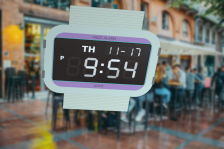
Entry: h=9 m=54
